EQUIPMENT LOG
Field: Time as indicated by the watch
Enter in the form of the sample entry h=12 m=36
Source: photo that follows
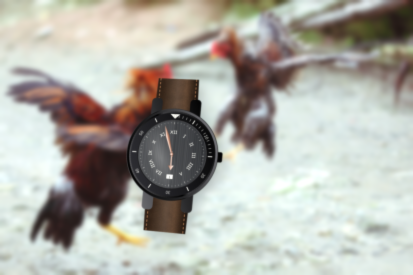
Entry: h=5 m=57
